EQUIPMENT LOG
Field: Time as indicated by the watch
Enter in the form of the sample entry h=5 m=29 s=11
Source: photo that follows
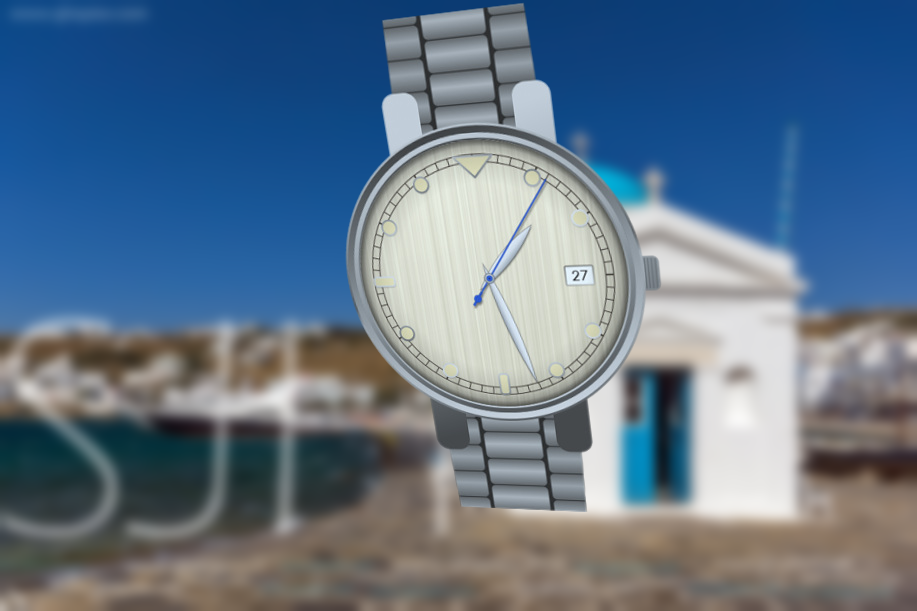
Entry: h=1 m=27 s=6
